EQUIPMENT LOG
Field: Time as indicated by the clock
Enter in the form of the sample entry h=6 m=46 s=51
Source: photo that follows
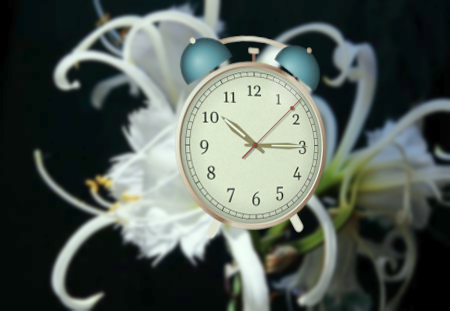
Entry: h=10 m=15 s=8
